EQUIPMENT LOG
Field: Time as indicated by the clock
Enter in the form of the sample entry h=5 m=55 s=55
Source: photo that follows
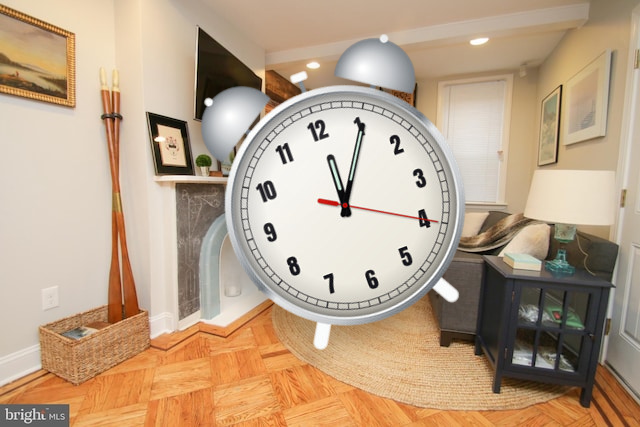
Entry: h=12 m=5 s=20
